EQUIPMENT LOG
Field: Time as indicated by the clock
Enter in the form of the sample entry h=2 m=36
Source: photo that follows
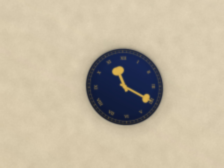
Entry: h=11 m=20
